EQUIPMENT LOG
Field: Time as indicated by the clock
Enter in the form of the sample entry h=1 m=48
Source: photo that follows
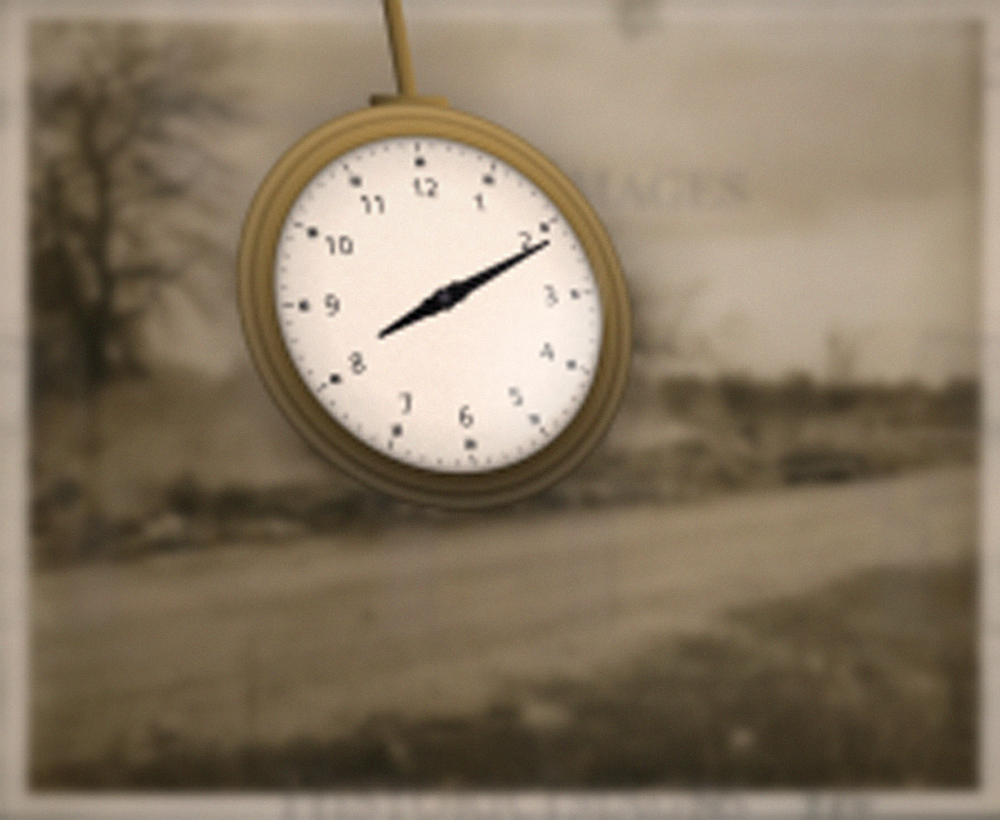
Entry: h=8 m=11
